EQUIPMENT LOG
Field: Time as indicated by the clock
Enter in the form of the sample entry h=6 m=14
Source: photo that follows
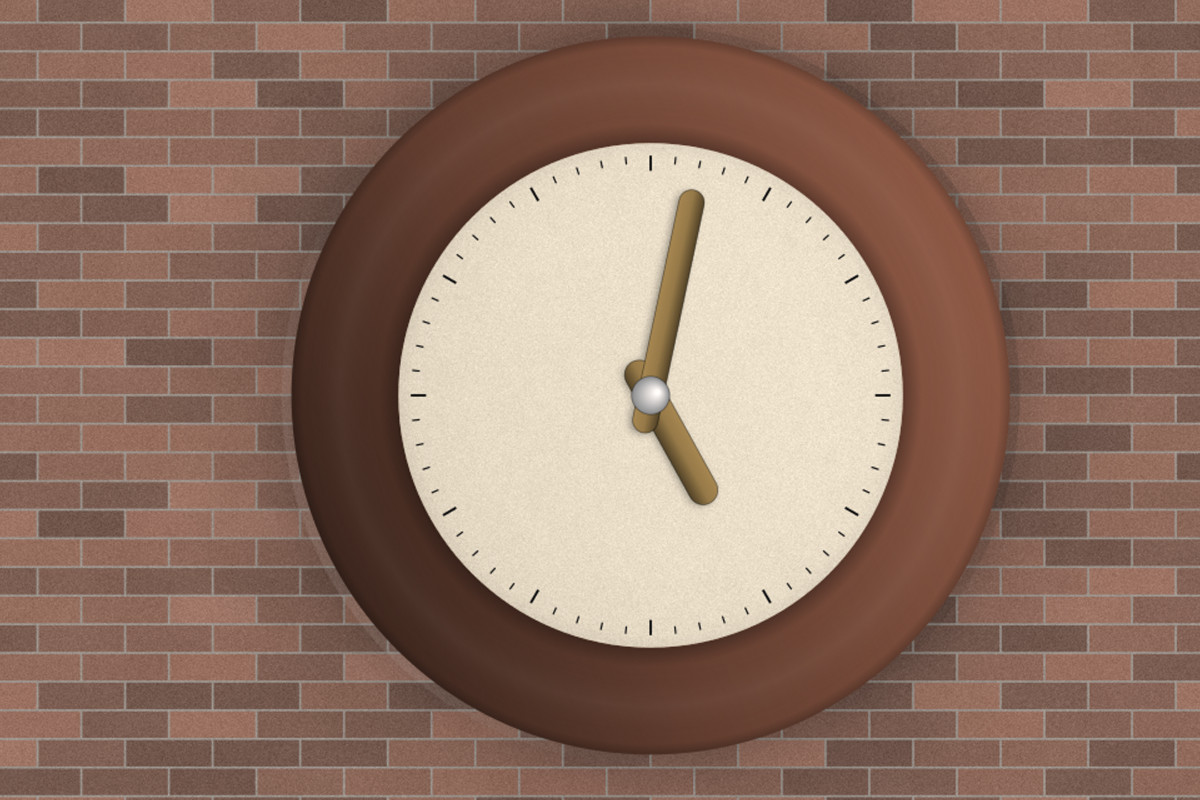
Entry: h=5 m=2
